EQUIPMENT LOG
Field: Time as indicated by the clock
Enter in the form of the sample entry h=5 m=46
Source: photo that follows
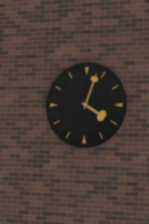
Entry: h=4 m=3
